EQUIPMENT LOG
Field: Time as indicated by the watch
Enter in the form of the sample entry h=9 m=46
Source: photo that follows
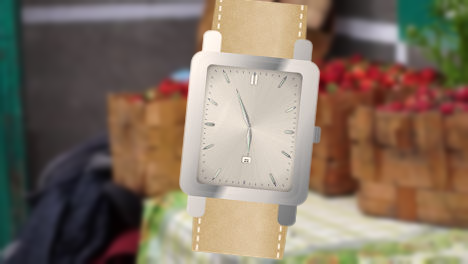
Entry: h=5 m=56
